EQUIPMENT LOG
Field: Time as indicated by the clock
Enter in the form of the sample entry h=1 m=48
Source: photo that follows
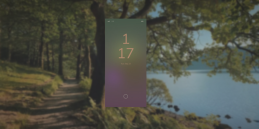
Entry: h=1 m=17
